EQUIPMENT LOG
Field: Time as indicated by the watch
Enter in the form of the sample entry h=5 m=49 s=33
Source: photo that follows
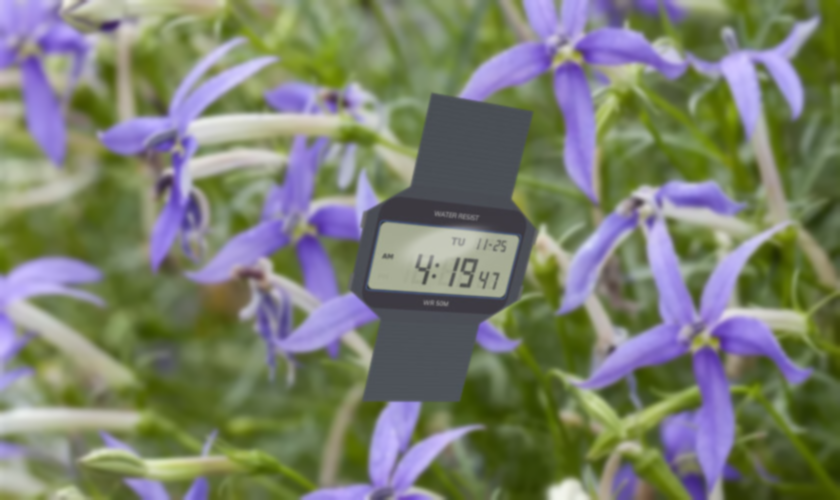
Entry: h=4 m=19 s=47
